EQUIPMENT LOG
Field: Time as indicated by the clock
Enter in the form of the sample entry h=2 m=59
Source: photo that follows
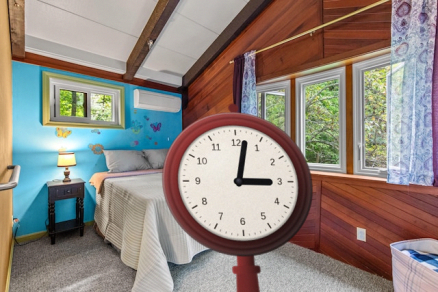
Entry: h=3 m=2
